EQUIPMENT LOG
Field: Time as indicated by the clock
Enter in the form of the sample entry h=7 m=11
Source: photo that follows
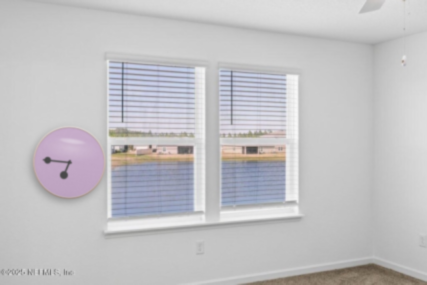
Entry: h=6 m=46
